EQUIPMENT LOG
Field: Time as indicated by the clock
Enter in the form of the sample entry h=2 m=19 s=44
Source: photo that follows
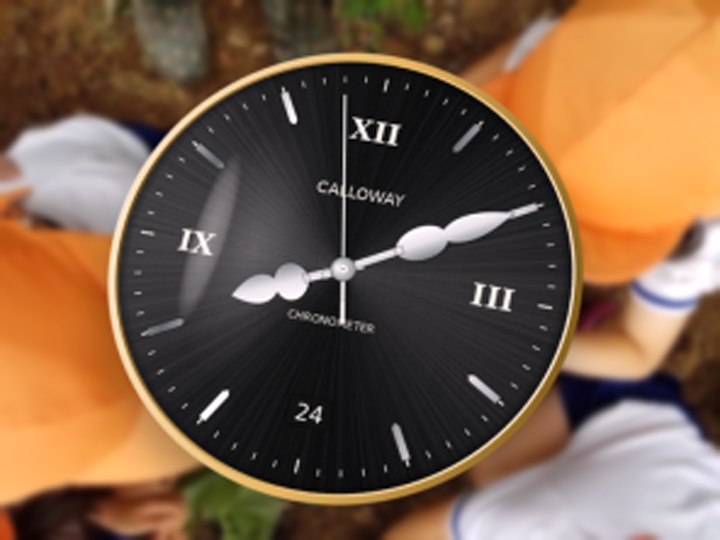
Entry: h=8 m=9 s=58
